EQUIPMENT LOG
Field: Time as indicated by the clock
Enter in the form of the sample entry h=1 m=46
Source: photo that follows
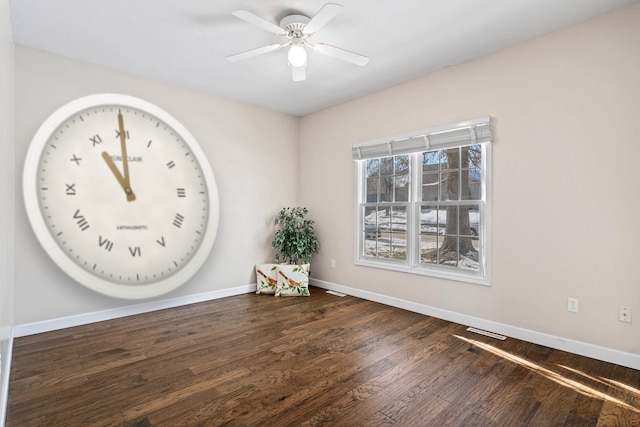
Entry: h=11 m=0
